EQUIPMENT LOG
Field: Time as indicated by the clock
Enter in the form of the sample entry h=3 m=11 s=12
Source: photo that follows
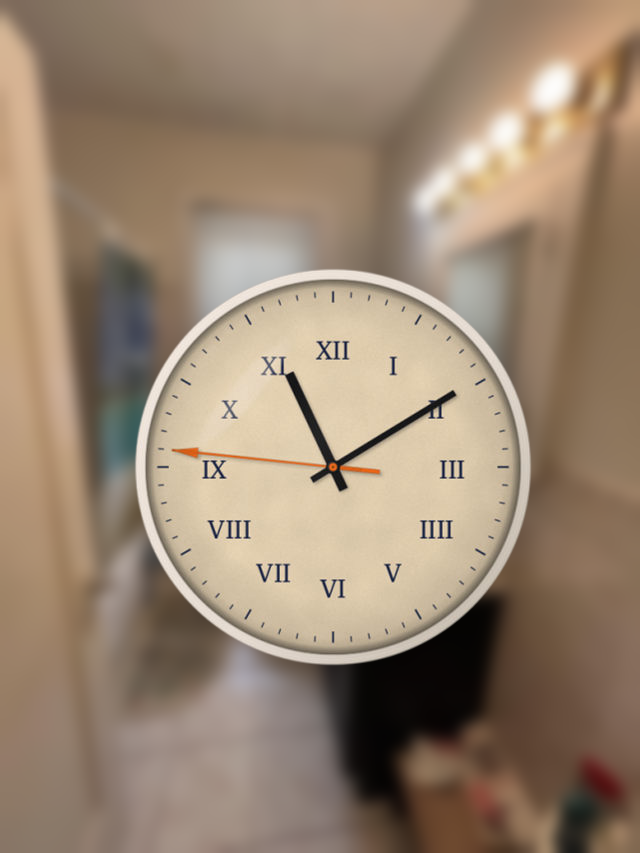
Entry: h=11 m=9 s=46
